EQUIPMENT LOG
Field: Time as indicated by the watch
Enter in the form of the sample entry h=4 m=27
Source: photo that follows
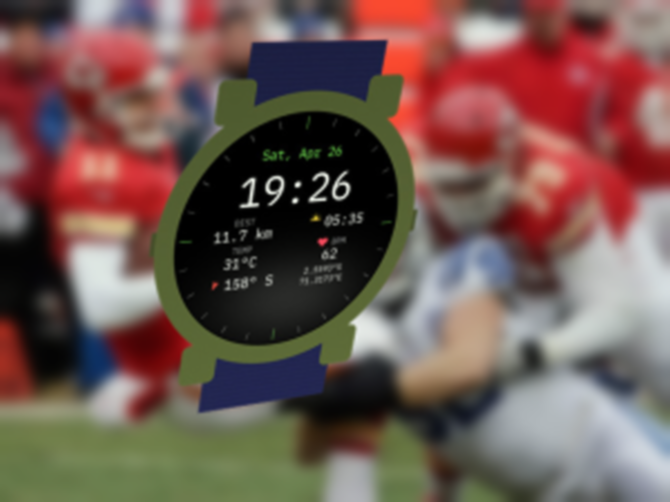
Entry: h=19 m=26
